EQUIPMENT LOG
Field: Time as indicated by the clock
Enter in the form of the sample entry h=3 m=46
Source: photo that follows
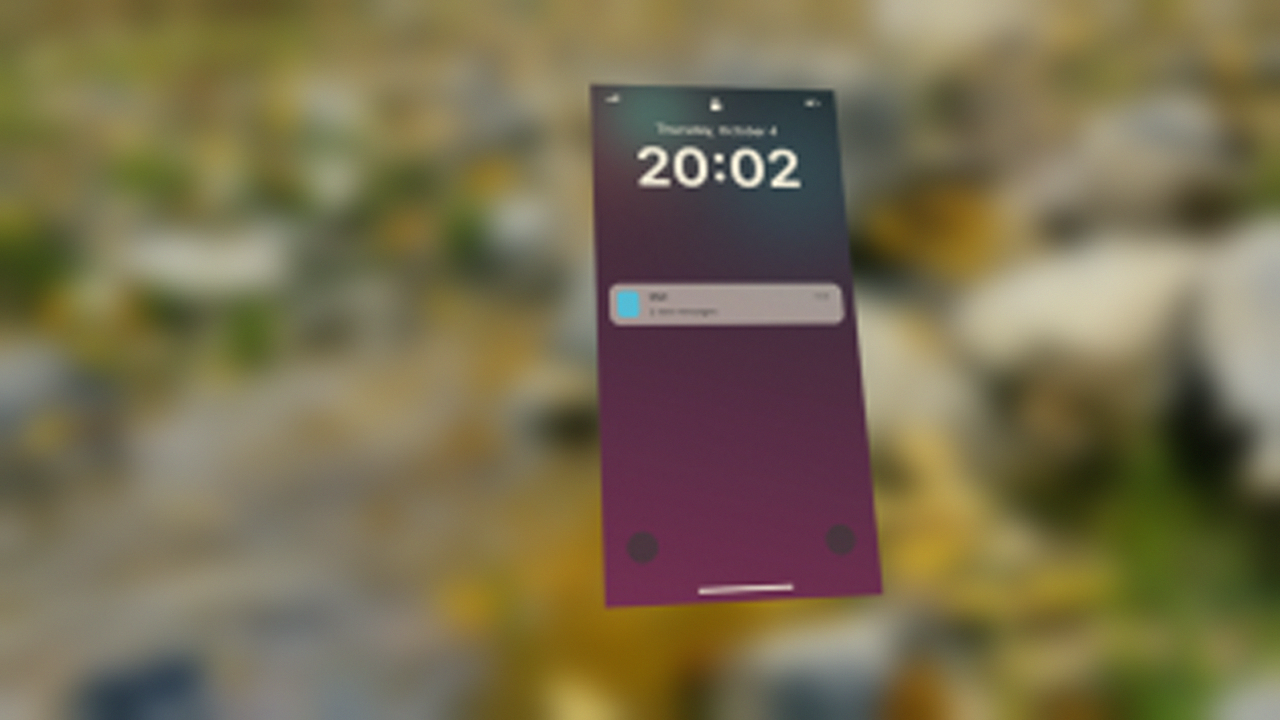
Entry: h=20 m=2
